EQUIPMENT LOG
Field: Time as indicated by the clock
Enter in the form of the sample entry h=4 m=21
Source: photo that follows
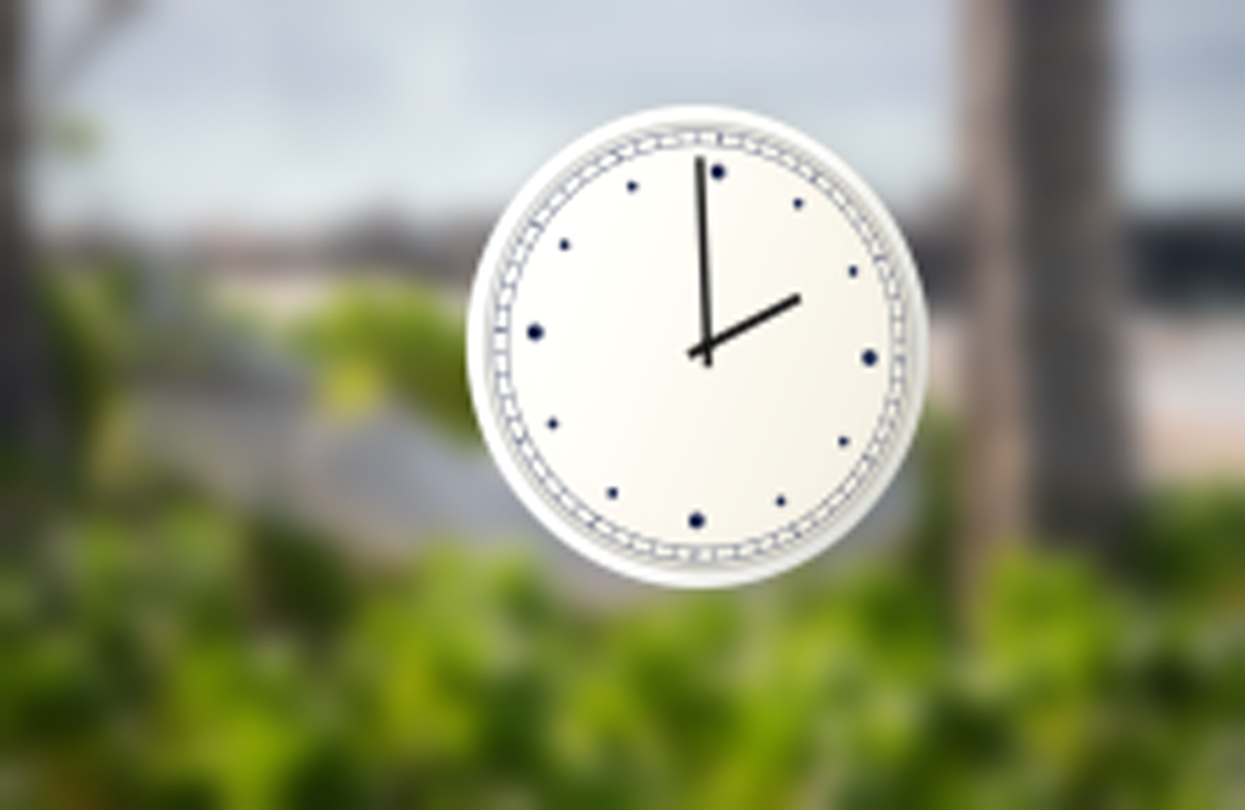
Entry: h=1 m=59
